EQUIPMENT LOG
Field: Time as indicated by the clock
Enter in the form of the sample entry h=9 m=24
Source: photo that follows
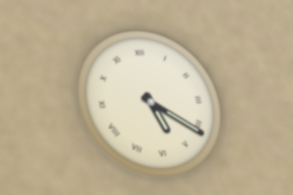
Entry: h=5 m=21
